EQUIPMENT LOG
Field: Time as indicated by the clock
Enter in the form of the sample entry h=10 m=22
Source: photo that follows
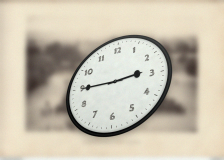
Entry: h=2 m=45
